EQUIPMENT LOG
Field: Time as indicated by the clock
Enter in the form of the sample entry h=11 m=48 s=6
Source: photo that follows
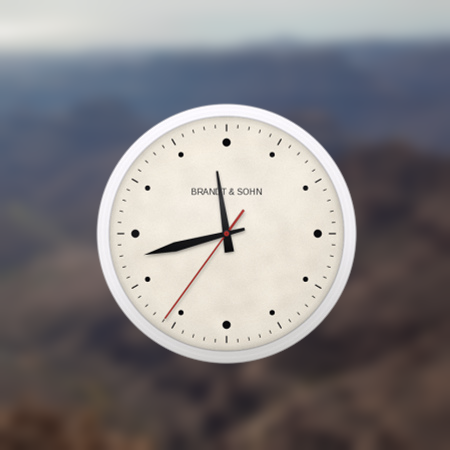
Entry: h=11 m=42 s=36
